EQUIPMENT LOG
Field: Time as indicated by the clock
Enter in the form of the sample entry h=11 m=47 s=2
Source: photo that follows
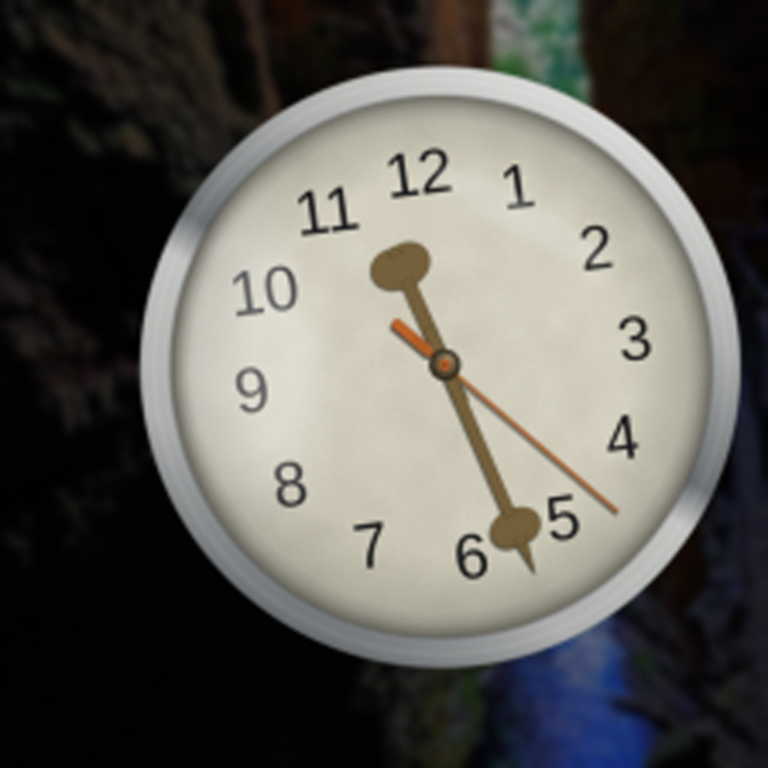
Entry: h=11 m=27 s=23
